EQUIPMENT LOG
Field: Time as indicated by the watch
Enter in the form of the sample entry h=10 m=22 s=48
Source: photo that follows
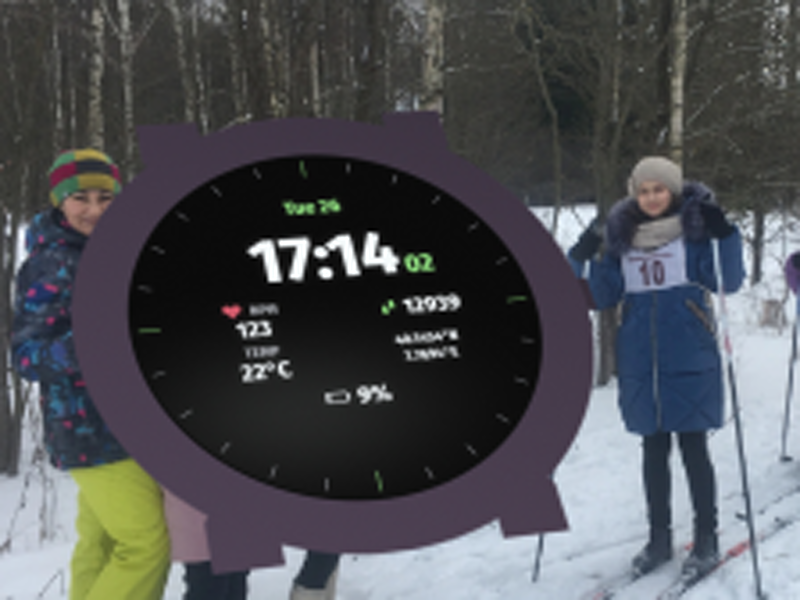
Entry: h=17 m=14 s=2
